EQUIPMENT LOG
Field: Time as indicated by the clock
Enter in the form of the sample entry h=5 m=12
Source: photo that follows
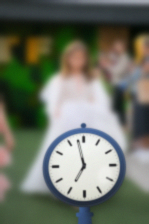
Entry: h=6 m=58
